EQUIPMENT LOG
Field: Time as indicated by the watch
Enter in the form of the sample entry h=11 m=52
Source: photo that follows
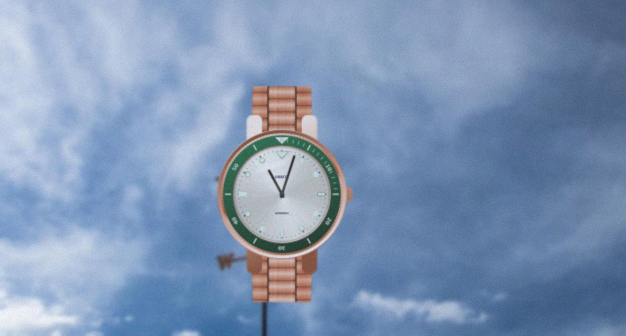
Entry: h=11 m=3
